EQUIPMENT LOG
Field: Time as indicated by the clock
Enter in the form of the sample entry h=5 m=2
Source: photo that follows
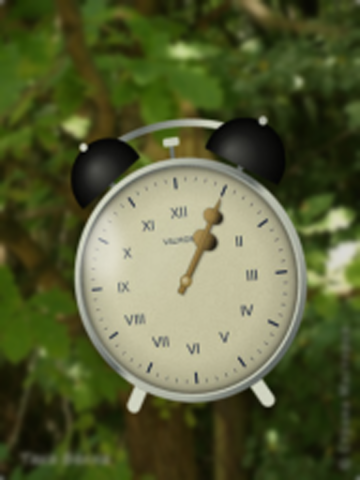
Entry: h=1 m=5
